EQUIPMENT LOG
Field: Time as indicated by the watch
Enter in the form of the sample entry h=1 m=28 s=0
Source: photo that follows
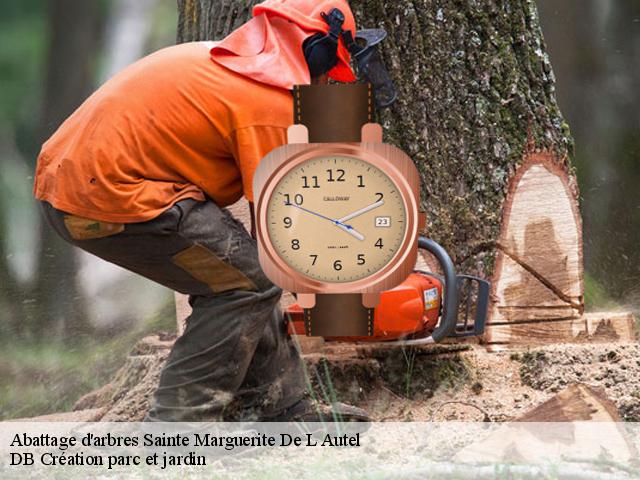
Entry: h=4 m=10 s=49
